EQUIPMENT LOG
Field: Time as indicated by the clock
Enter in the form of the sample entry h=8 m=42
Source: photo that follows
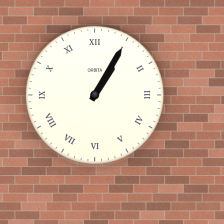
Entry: h=1 m=5
